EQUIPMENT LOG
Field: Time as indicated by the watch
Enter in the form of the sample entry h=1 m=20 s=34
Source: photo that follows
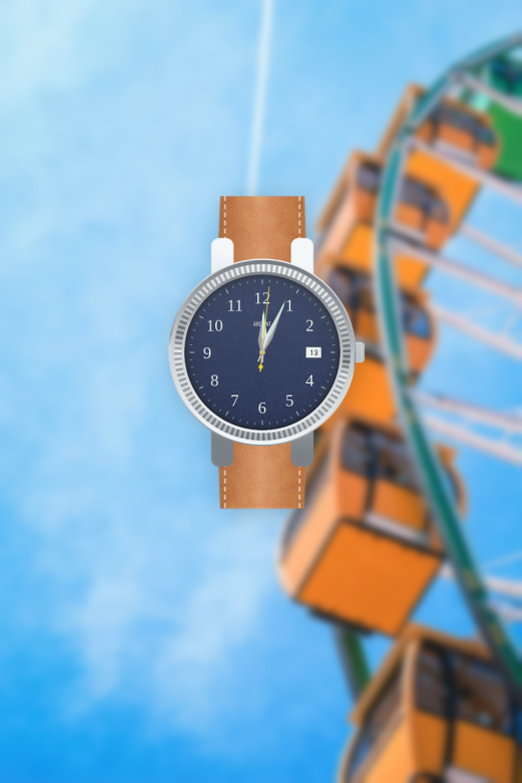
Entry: h=12 m=4 s=1
